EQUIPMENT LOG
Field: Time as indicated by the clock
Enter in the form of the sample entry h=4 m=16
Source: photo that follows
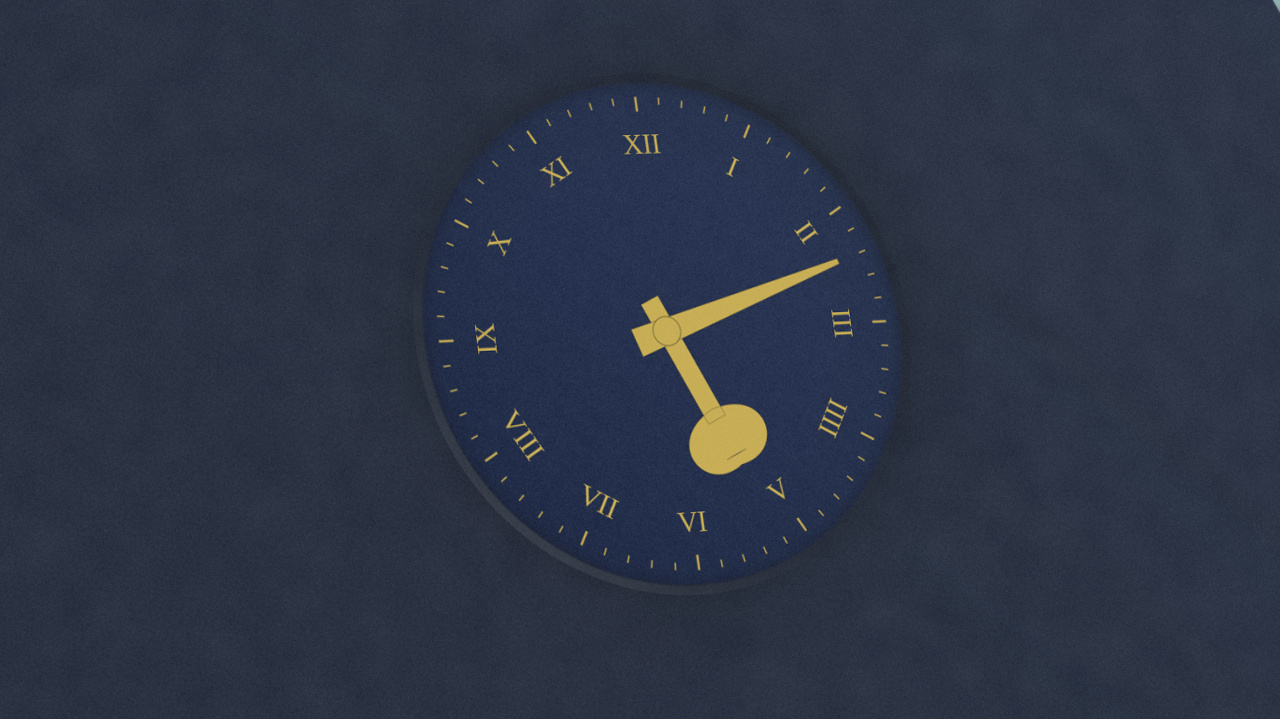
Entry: h=5 m=12
